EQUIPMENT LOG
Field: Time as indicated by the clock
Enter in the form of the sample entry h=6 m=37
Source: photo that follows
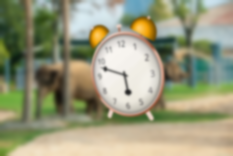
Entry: h=5 m=48
